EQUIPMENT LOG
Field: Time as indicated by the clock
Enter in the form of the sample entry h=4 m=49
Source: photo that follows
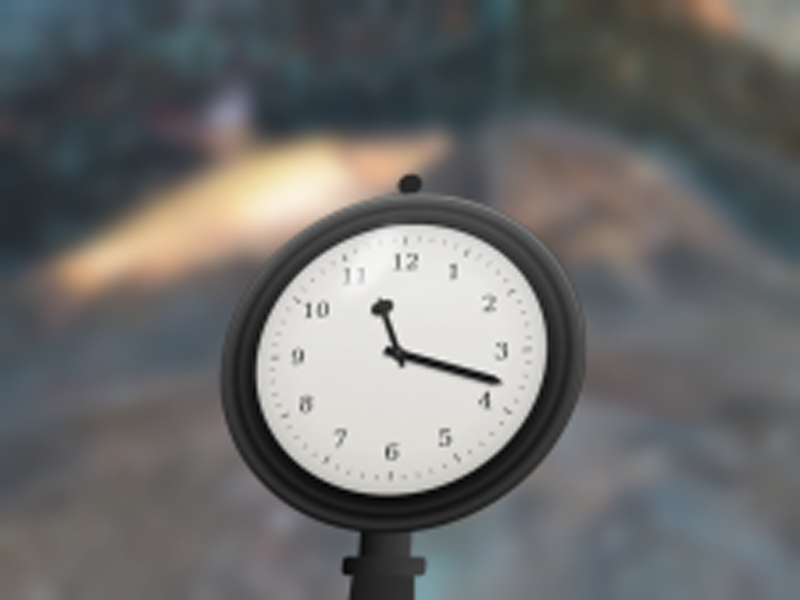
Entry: h=11 m=18
